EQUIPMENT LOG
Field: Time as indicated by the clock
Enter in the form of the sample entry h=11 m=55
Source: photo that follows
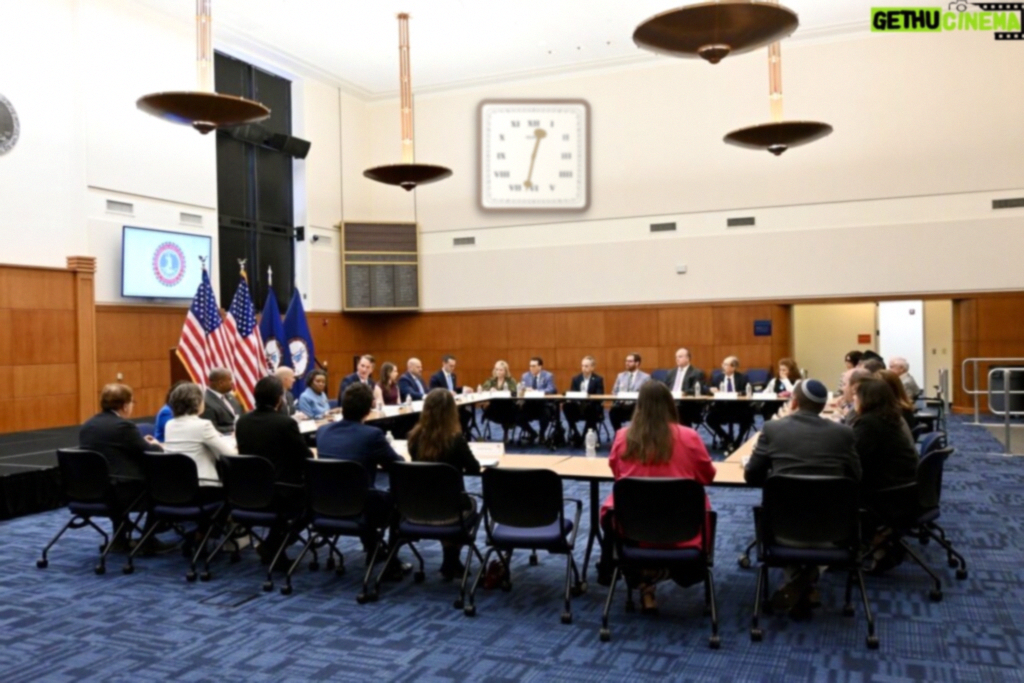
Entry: h=12 m=32
